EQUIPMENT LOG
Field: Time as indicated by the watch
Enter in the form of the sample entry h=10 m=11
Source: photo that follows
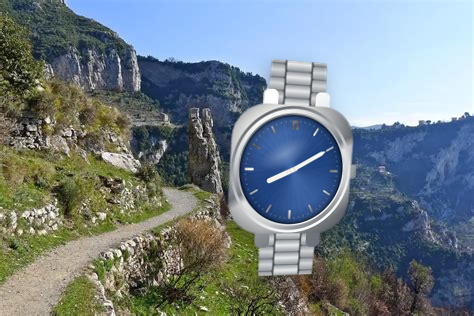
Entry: h=8 m=10
